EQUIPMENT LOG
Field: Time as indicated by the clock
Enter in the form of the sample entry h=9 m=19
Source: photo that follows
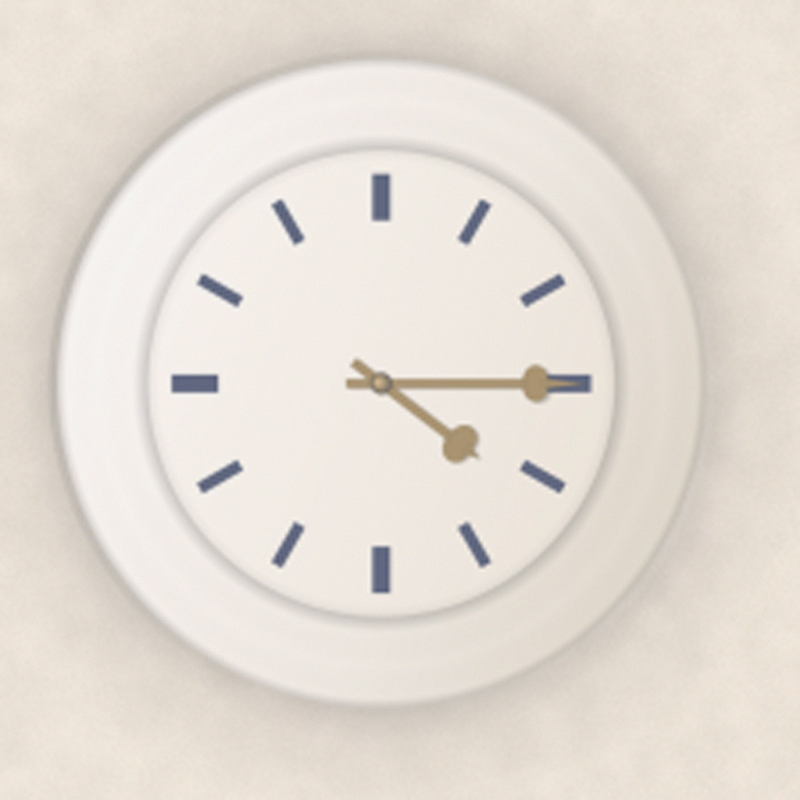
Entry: h=4 m=15
